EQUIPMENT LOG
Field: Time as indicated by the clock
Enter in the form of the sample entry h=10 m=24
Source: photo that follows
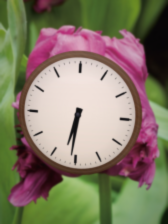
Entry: h=6 m=31
